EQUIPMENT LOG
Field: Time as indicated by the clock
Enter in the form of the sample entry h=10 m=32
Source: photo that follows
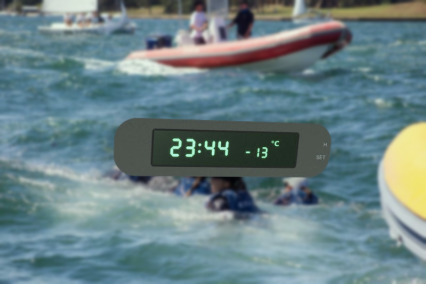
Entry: h=23 m=44
